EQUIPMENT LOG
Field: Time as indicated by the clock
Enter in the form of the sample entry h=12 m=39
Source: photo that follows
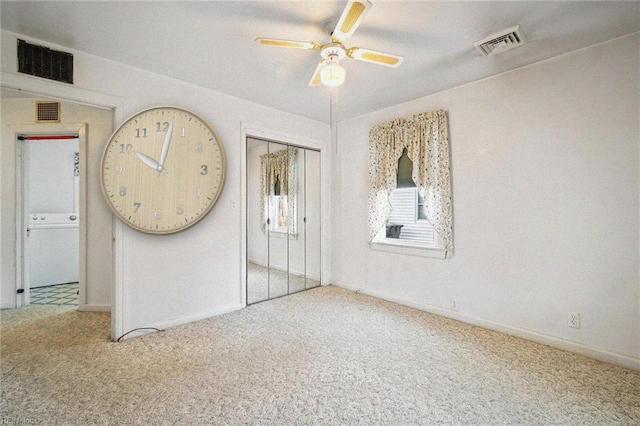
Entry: h=10 m=2
